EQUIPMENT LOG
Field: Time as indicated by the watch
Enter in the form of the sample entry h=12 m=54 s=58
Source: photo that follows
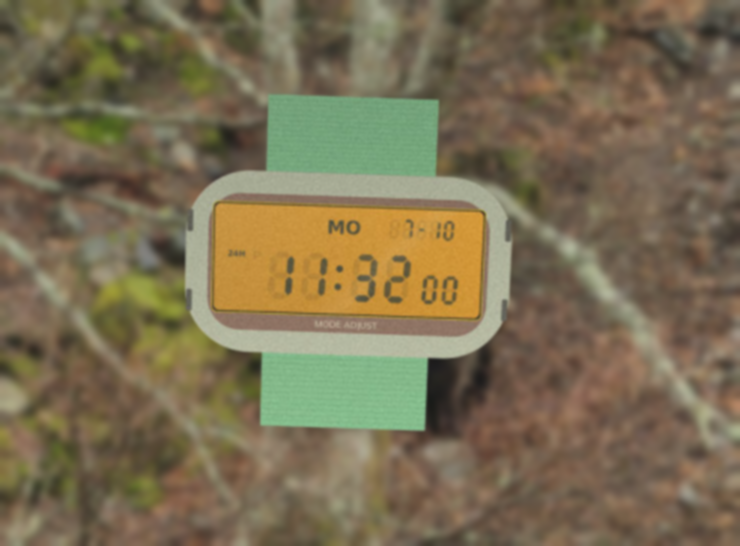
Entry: h=11 m=32 s=0
